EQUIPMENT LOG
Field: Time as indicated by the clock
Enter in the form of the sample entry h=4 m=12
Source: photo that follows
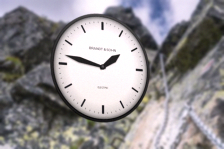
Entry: h=1 m=47
